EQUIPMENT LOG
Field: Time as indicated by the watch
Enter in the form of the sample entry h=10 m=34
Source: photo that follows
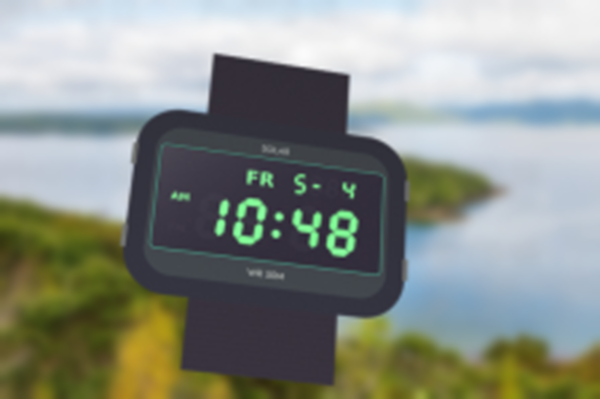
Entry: h=10 m=48
